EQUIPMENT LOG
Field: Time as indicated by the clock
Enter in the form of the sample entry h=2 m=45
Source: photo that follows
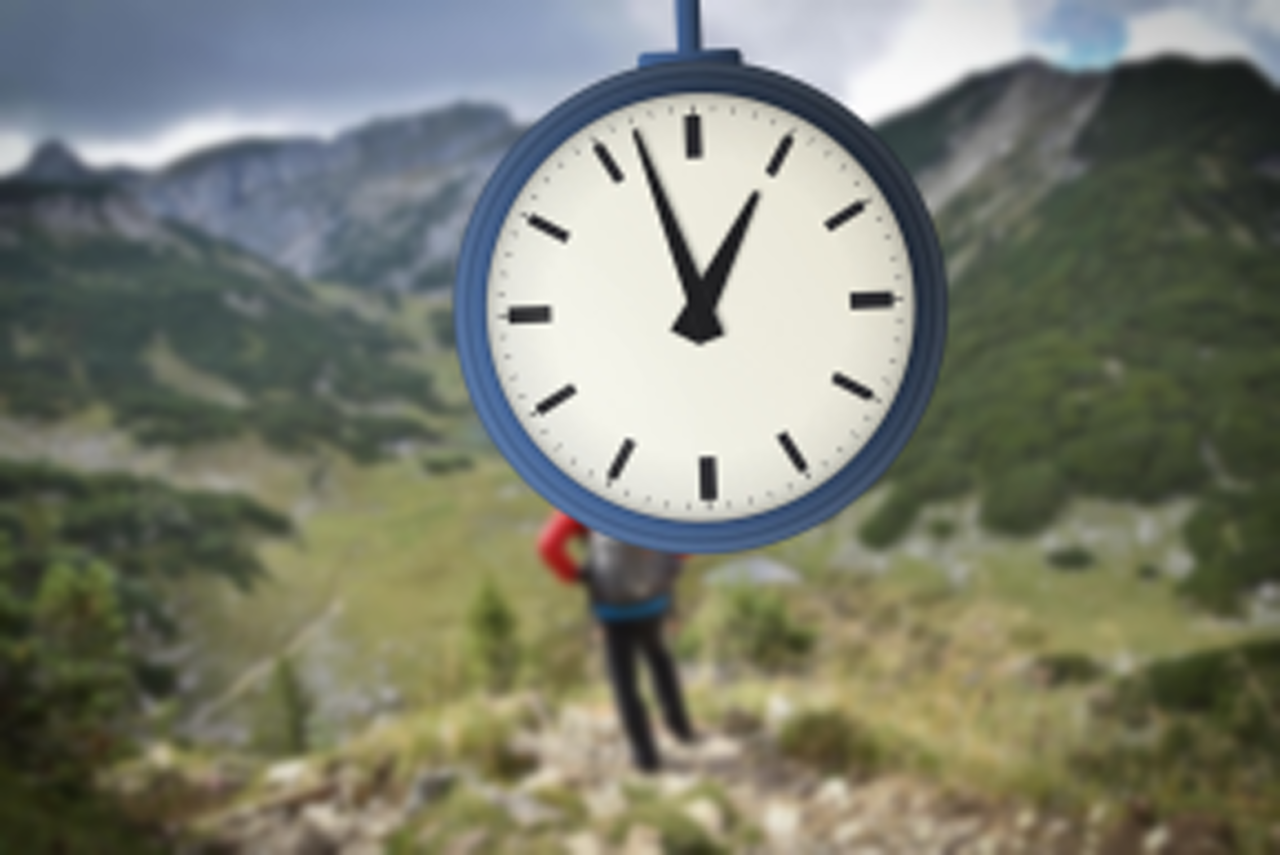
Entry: h=12 m=57
